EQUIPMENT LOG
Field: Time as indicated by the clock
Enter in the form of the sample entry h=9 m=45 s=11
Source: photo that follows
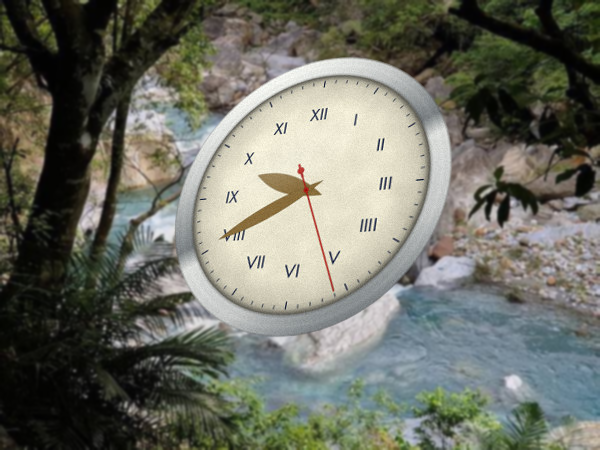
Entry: h=9 m=40 s=26
